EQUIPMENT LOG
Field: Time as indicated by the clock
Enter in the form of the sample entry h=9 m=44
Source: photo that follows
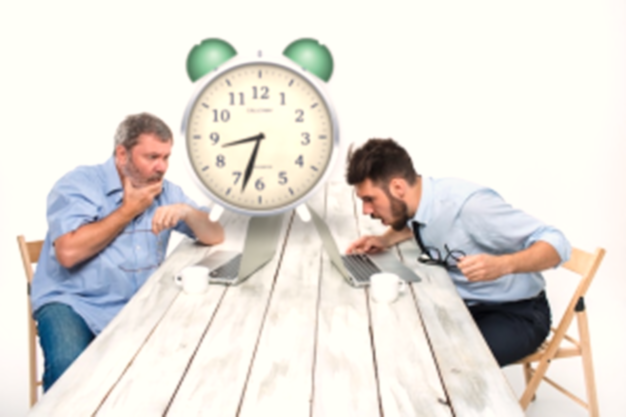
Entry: h=8 m=33
